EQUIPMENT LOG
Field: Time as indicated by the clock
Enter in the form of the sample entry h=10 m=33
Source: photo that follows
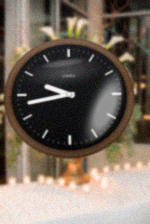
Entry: h=9 m=43
